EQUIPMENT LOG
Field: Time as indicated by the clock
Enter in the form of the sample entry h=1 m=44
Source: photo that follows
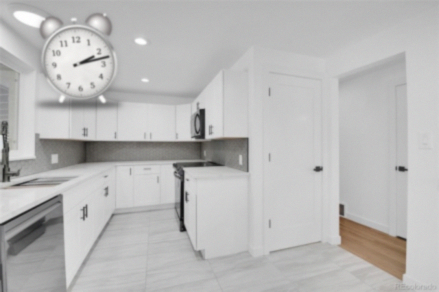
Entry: h=2 m=13
